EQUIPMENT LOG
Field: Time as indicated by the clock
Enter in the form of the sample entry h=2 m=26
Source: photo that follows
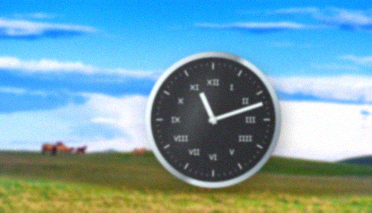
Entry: h=11 m=12
